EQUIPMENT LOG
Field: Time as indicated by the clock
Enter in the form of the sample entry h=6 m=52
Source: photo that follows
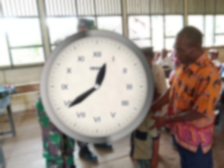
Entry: h=12 m=39
